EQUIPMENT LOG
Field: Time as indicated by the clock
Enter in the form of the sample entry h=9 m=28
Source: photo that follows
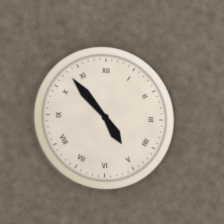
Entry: h=4 m=53
